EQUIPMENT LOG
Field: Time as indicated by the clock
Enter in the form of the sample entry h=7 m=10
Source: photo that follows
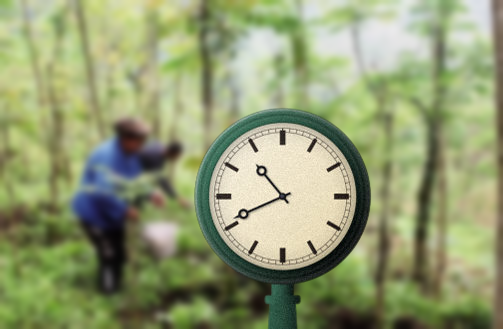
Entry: h=10 m=41
